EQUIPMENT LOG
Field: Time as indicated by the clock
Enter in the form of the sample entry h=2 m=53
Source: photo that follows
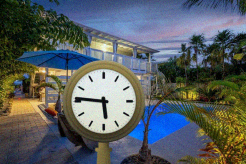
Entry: h=5 m=46
